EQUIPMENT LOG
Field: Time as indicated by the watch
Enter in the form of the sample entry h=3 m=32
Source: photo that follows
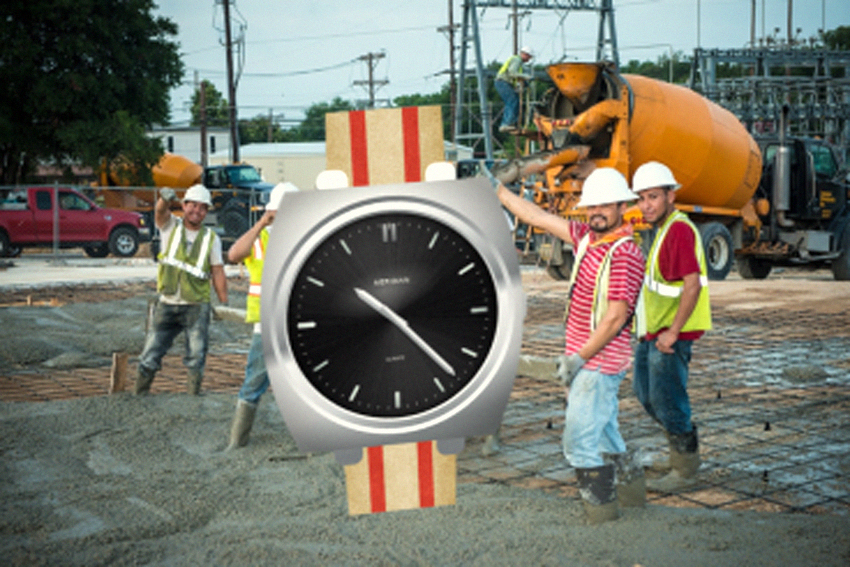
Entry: h=10 m=23
